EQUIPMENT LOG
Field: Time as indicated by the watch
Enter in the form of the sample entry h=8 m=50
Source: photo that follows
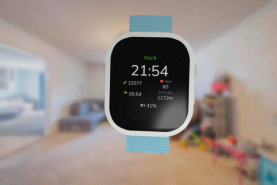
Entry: h=21 m=54
